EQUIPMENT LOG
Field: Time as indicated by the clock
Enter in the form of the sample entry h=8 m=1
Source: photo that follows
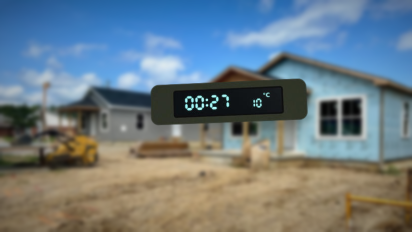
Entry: h=0 m=27
